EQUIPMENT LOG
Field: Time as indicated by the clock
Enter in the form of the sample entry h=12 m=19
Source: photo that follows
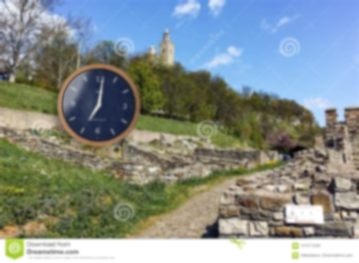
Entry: h=7 m=1
